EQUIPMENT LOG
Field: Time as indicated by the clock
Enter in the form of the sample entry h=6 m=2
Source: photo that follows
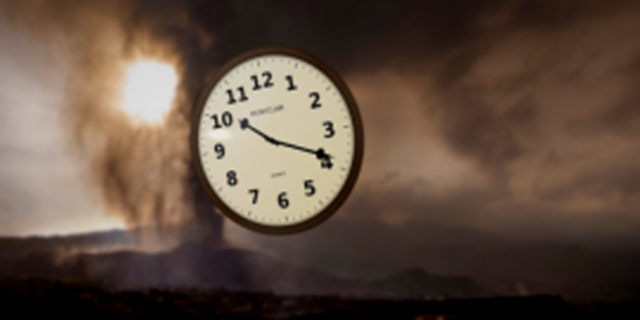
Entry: h=10 m=19
